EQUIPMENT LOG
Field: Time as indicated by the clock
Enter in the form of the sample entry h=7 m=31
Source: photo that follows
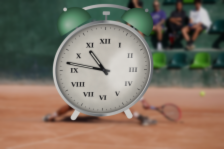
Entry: h=10 m=47
